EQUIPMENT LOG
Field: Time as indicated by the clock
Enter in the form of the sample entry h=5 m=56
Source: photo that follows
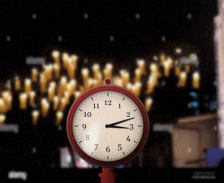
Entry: h=3 m=12
